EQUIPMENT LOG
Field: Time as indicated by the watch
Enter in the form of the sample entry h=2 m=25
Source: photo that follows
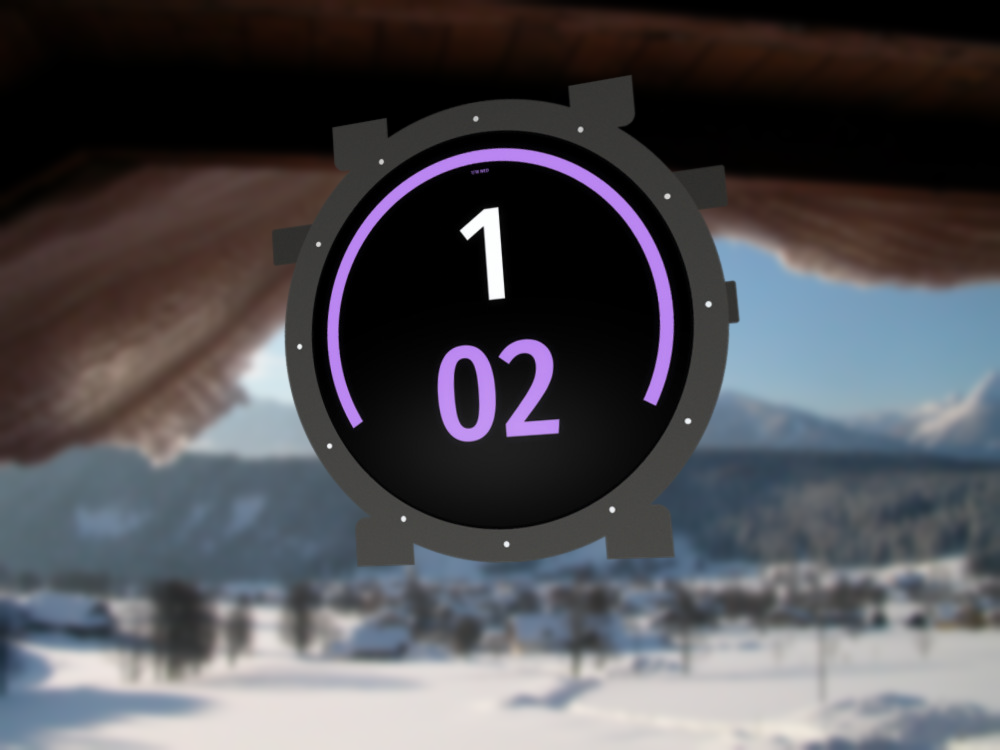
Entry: h=1 m=2
